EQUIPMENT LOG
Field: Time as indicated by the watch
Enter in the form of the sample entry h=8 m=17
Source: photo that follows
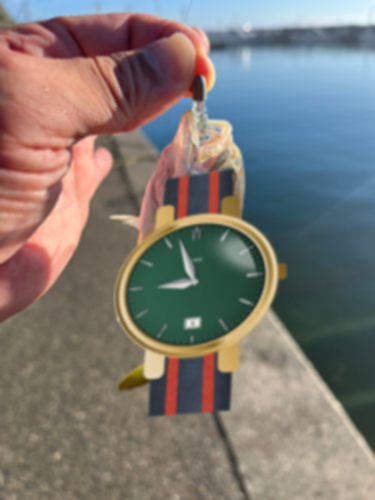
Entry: h=8 m=57
